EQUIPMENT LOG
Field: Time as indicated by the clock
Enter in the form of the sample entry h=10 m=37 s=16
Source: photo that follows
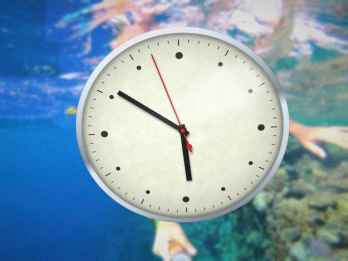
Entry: h=5 m=50 s=57
